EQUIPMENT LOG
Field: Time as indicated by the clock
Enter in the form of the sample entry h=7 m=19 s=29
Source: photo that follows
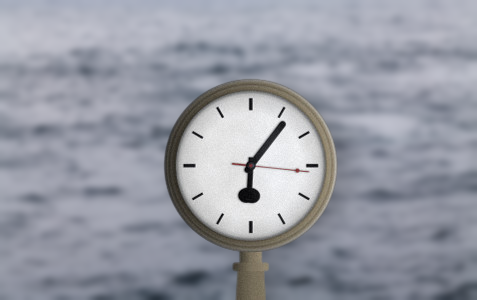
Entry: h=6 m=6 s=16
